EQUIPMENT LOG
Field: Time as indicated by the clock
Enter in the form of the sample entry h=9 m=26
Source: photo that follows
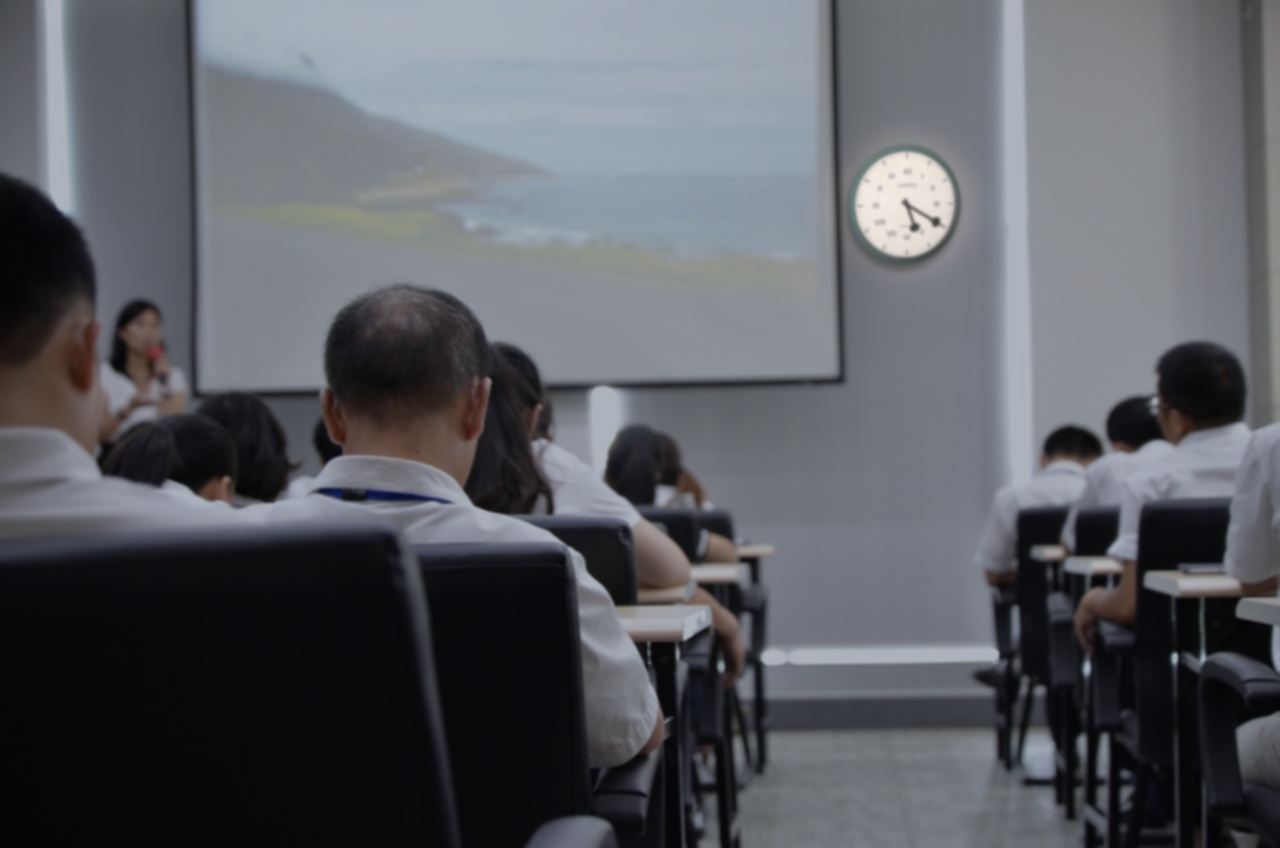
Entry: h=5 m=20
